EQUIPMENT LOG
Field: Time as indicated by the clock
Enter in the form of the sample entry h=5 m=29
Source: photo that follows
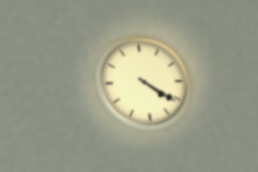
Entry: h=4 m=21
